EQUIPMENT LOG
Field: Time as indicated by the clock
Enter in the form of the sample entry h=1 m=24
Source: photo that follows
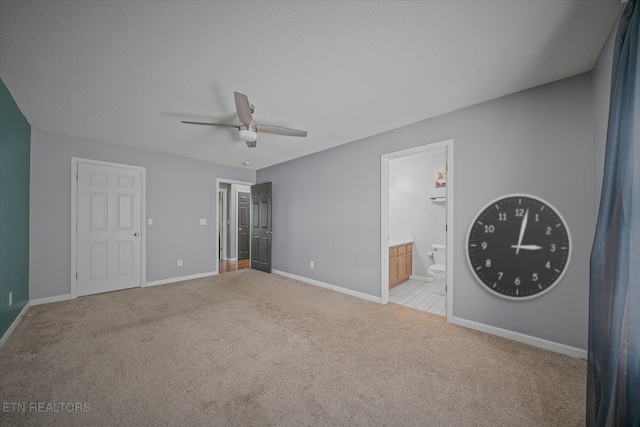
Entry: h=3 m=2
